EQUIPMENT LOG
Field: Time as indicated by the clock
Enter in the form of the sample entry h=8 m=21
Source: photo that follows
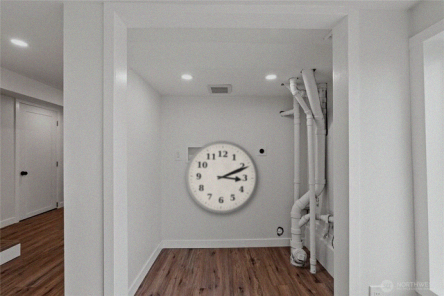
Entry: h=3 m=11
